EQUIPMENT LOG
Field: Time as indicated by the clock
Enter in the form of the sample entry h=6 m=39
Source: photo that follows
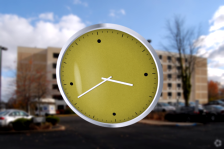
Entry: h=3 m=41
